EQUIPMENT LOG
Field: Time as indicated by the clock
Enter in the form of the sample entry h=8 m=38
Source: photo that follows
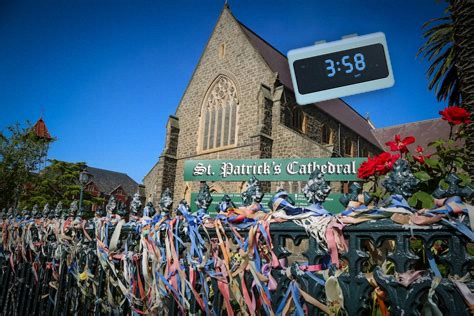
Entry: h=3 m=58
